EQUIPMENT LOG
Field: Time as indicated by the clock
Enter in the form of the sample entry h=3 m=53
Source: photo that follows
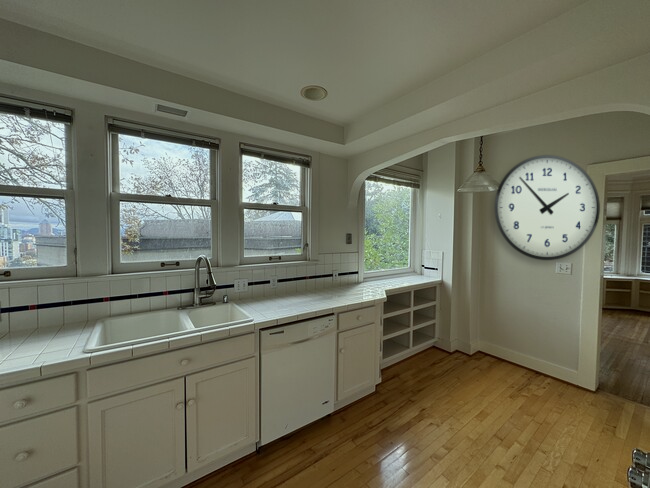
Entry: h=1 m=53
